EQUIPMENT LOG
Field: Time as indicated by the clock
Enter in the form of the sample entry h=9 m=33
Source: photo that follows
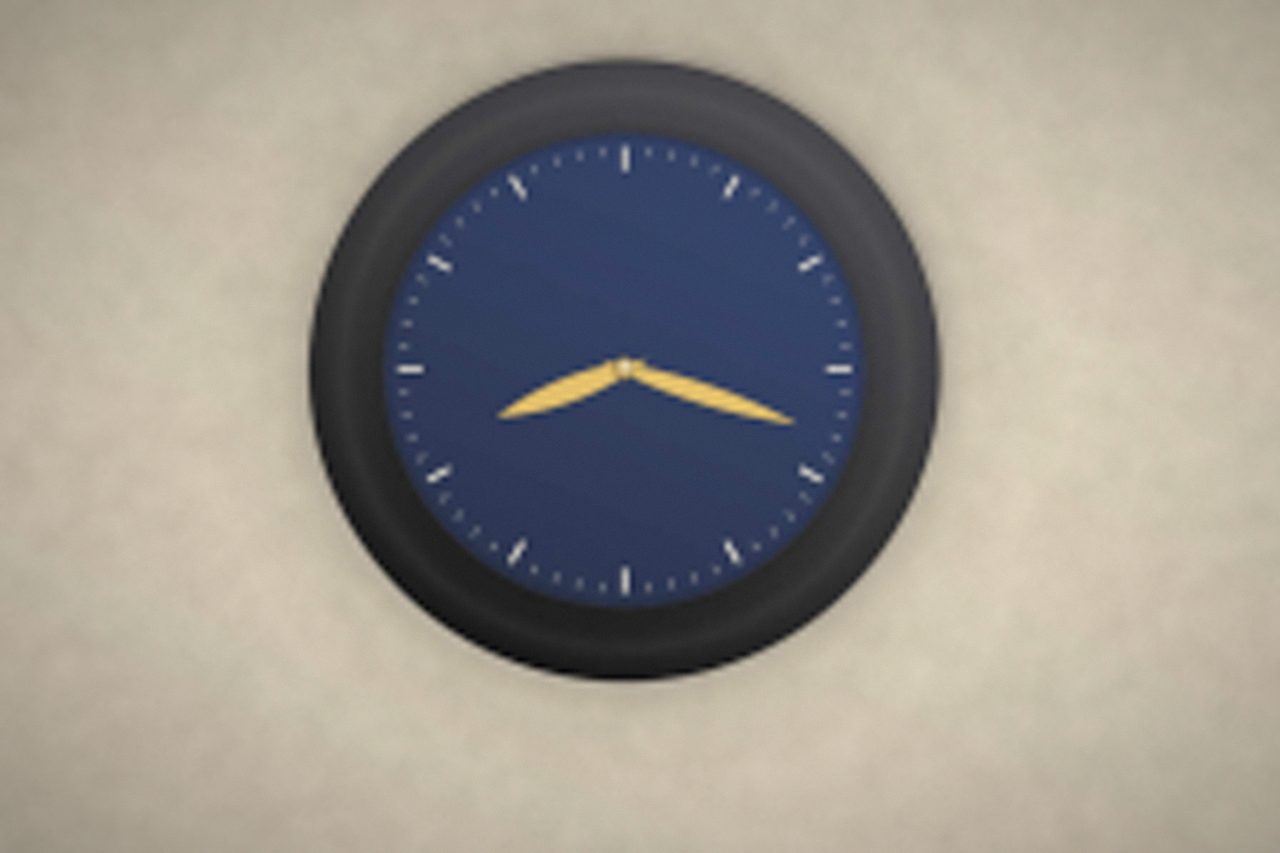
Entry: h=8 m=18
